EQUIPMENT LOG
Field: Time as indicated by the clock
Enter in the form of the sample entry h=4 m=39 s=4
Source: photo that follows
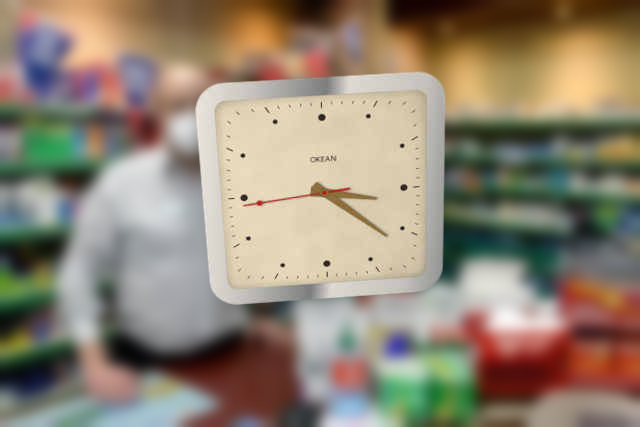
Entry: h=3 m=21 s=44
